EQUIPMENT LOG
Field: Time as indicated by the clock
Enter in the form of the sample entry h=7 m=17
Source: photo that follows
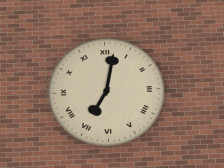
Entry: h=7 m=2
